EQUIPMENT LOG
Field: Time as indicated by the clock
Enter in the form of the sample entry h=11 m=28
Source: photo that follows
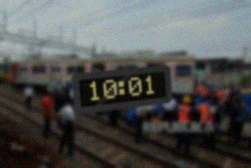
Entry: h=10 m=1
